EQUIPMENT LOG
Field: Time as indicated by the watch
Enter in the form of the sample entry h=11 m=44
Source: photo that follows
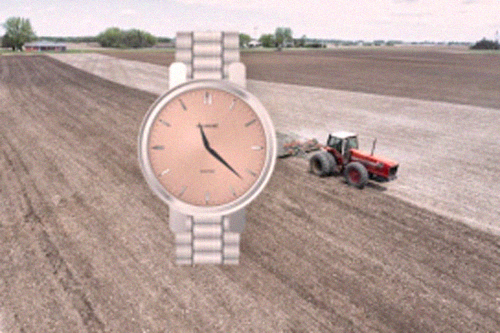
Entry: h=11 m=22
